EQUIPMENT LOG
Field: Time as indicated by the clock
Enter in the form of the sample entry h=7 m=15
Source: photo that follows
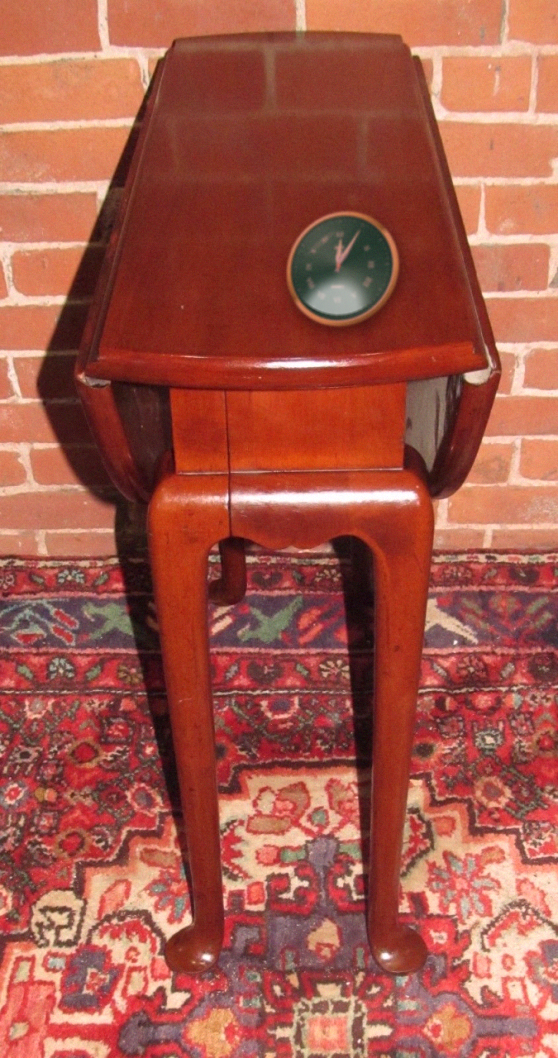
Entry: h=12 m=5
